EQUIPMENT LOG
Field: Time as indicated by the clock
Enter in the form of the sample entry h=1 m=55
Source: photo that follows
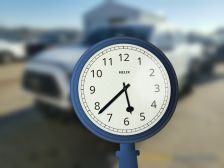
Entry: h=5 m=38
